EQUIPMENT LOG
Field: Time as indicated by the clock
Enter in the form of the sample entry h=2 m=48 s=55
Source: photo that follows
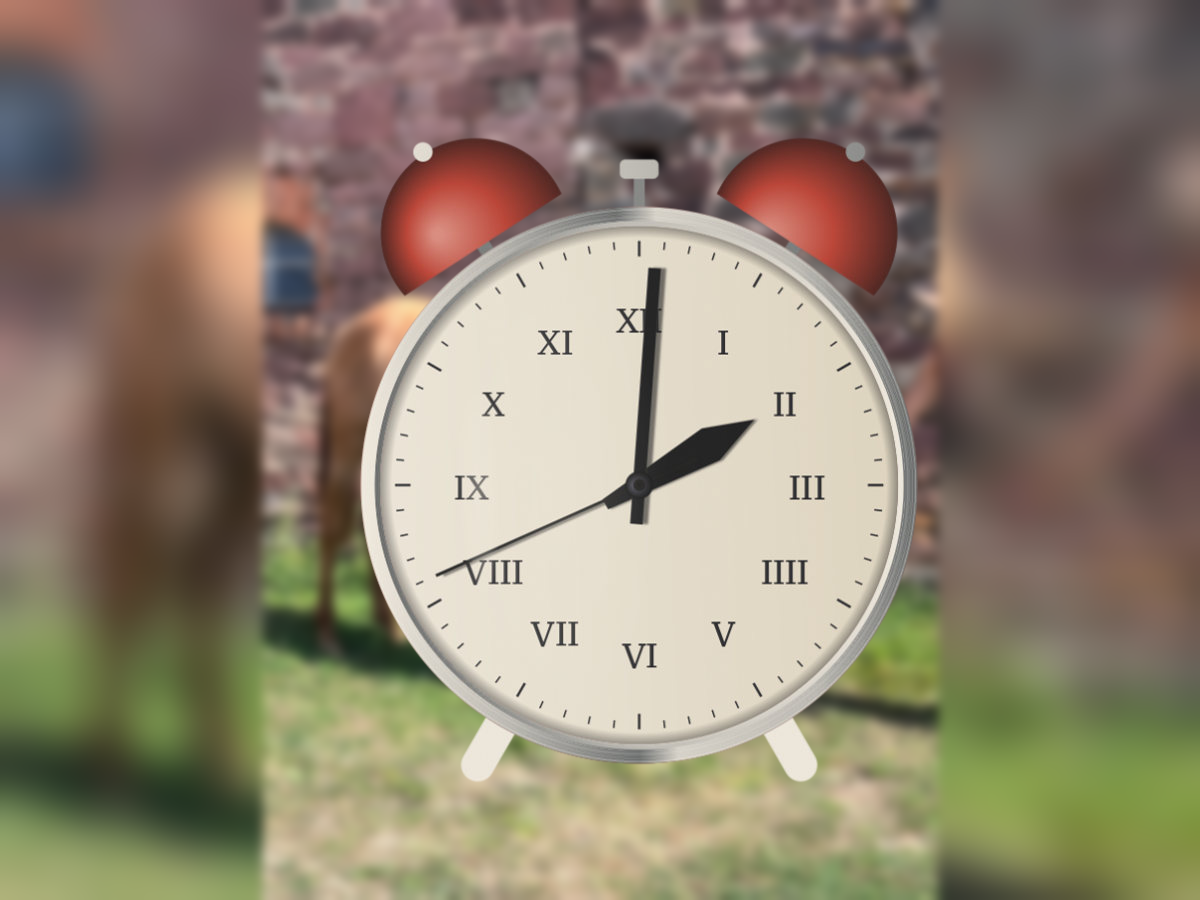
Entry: h=2 m=0 s=41
